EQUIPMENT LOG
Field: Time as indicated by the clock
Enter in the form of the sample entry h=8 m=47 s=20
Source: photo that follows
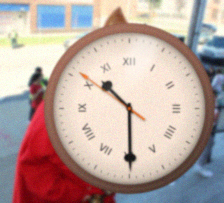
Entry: h=10 m=29 s=51
